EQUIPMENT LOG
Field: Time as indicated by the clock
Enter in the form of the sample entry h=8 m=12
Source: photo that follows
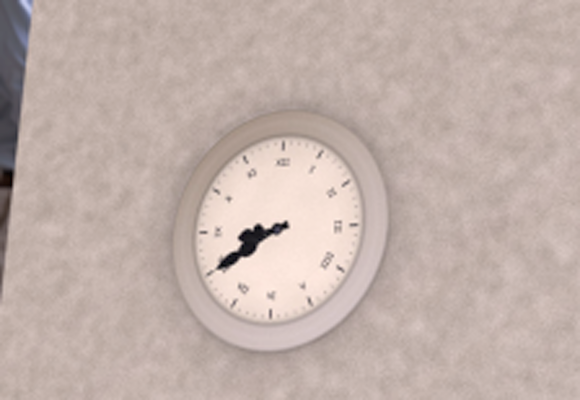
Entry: h=8 m=40
